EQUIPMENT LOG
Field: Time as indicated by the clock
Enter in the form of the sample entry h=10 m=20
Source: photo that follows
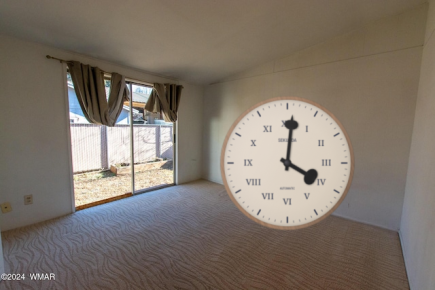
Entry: h=4 m=1
